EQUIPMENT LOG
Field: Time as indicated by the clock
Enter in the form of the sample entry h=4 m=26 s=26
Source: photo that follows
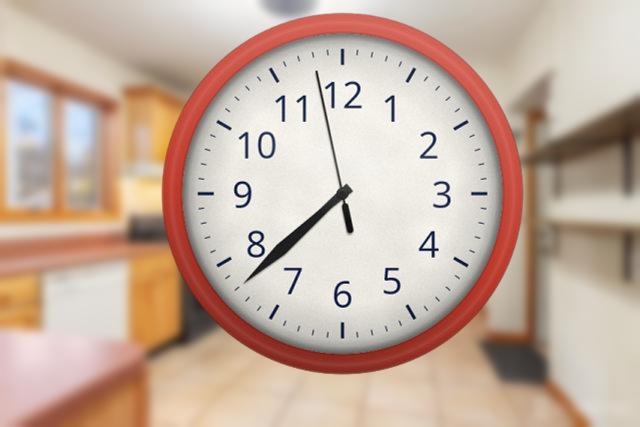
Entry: h=7 m=37 s=58
